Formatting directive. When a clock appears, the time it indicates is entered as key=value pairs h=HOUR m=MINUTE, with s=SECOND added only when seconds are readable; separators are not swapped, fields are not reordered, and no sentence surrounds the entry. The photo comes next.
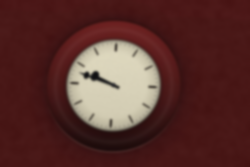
h=9 m=48
